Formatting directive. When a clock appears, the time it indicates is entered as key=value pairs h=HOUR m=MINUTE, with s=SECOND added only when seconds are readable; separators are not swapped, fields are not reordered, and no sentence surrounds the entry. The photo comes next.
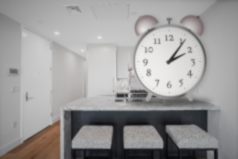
h=2 m=6
